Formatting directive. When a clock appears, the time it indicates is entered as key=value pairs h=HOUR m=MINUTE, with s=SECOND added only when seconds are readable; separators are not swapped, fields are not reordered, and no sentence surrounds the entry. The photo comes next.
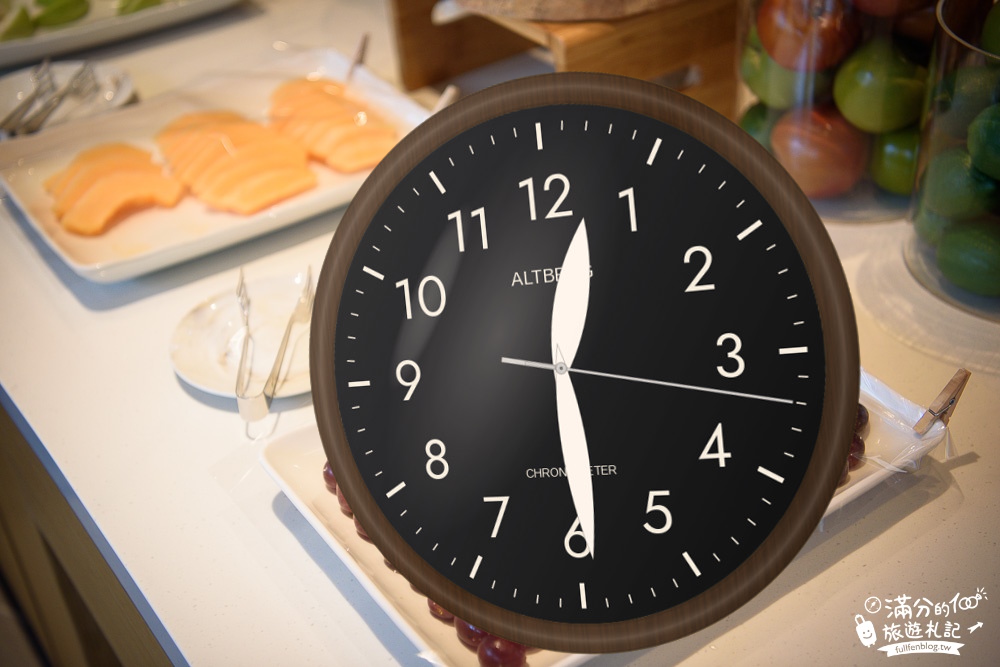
h=12 m=29 s=17
